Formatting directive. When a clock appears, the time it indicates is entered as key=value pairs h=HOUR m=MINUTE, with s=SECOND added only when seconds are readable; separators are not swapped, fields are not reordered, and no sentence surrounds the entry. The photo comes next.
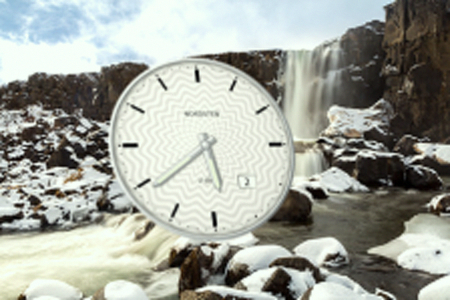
h=5 m=39
